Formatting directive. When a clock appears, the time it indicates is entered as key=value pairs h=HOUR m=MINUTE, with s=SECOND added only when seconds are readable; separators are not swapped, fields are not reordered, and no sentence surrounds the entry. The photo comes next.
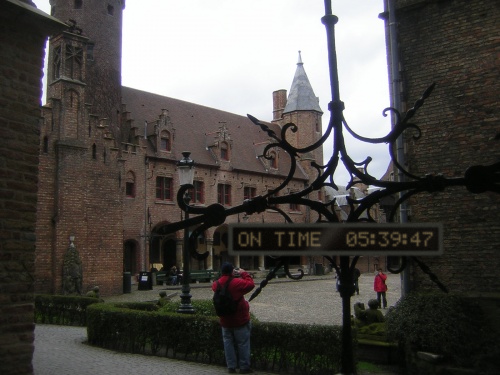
h=5 m=39 s=47
